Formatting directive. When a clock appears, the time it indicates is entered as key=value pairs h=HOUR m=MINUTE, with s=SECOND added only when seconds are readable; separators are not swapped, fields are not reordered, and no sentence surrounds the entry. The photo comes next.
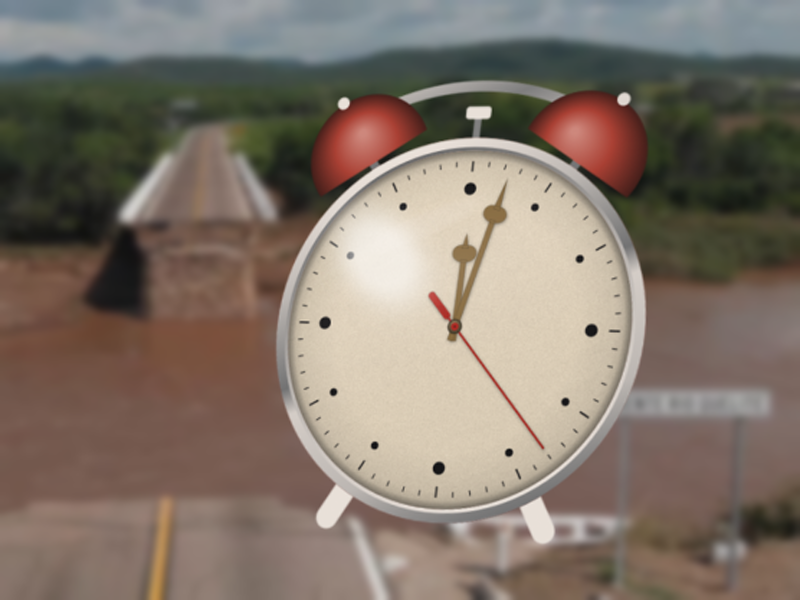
h=12 m=2 s=23
